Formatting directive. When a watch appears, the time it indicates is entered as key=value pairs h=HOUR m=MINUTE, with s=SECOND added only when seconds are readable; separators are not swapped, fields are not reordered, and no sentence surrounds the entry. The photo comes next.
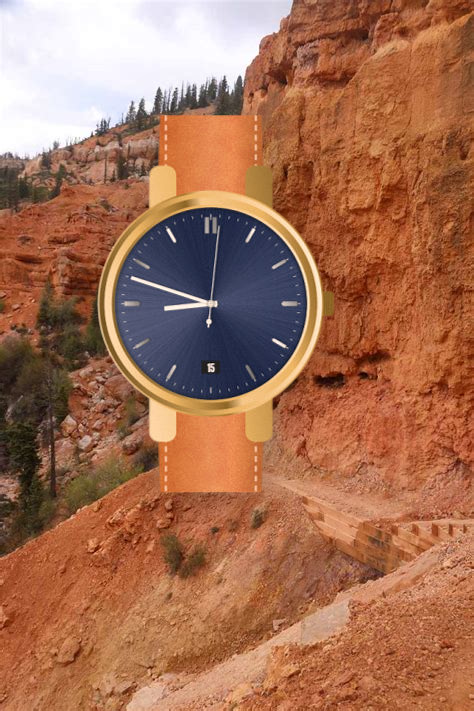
h=8 m=48 s=1
